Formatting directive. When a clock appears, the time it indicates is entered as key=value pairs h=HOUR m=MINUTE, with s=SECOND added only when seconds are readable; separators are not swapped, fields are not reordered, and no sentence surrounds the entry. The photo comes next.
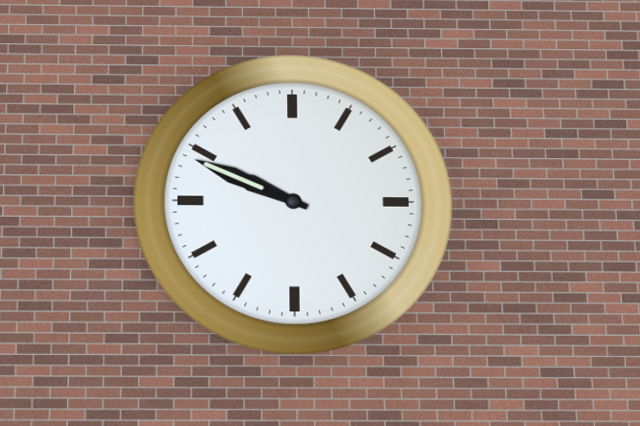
h=9 m=49
